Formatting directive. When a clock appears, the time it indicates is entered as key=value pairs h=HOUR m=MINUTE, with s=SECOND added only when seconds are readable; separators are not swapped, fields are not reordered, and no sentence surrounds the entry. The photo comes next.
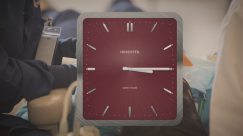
h=3 m=15
